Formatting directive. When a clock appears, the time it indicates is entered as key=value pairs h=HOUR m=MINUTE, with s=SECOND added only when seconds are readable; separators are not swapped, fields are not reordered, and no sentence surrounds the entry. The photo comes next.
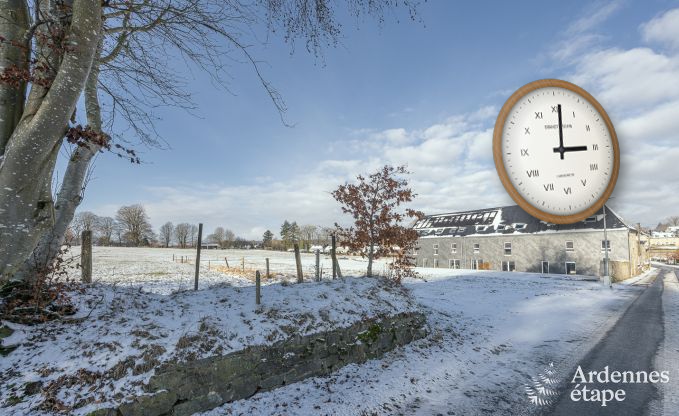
h=3 m=1
